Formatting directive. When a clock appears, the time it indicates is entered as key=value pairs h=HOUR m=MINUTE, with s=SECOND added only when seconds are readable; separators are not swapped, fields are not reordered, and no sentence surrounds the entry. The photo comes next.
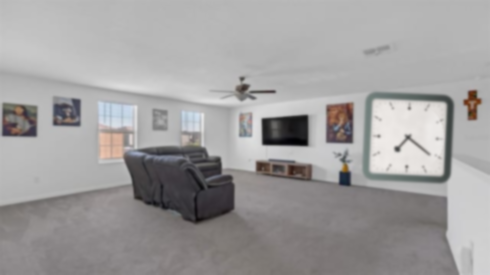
h=7 m=21
